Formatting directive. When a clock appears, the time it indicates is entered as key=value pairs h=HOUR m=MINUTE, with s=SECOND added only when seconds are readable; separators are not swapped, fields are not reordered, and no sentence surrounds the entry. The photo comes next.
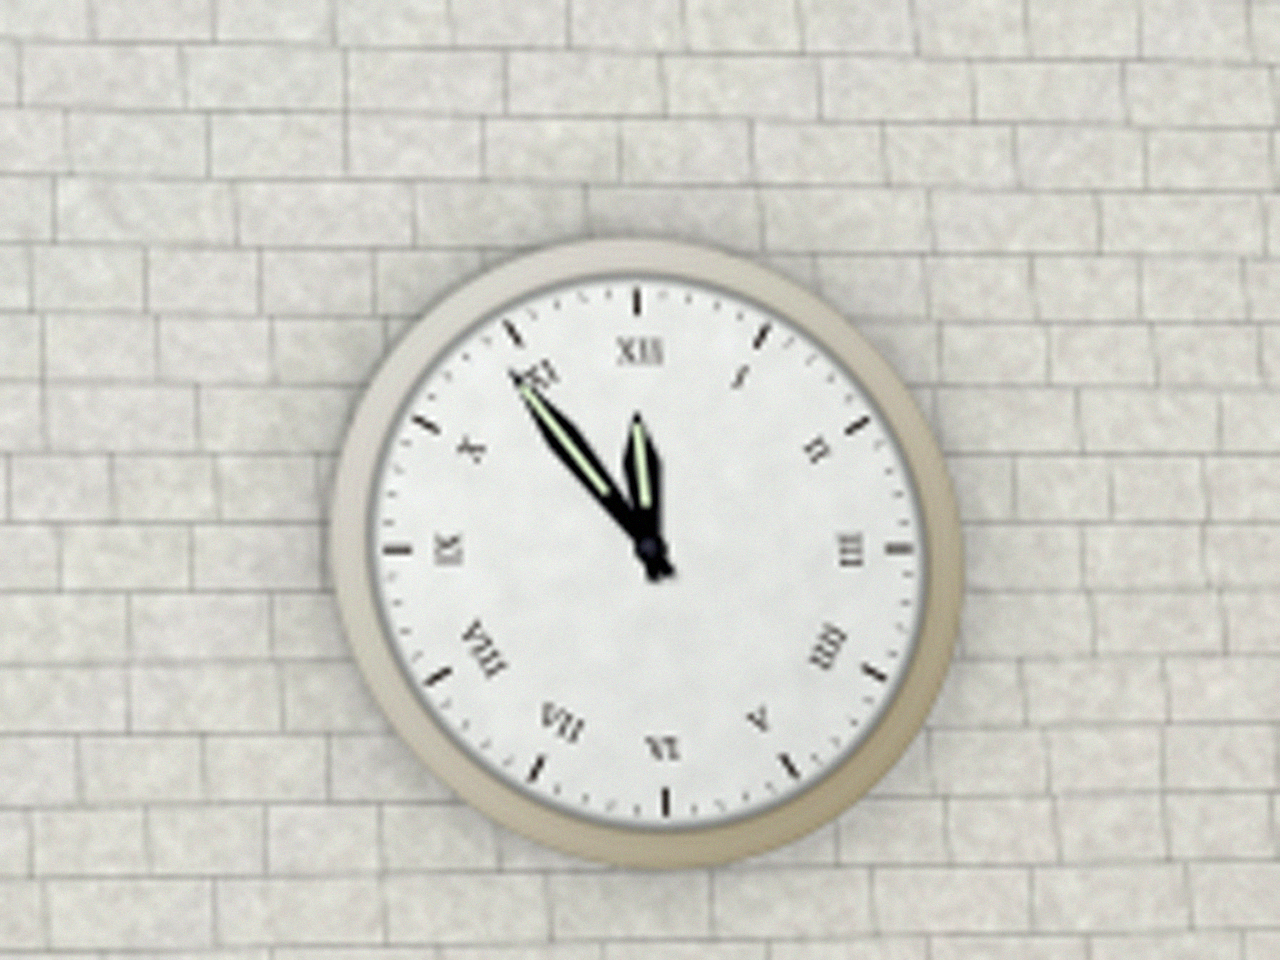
h=11 m=54
